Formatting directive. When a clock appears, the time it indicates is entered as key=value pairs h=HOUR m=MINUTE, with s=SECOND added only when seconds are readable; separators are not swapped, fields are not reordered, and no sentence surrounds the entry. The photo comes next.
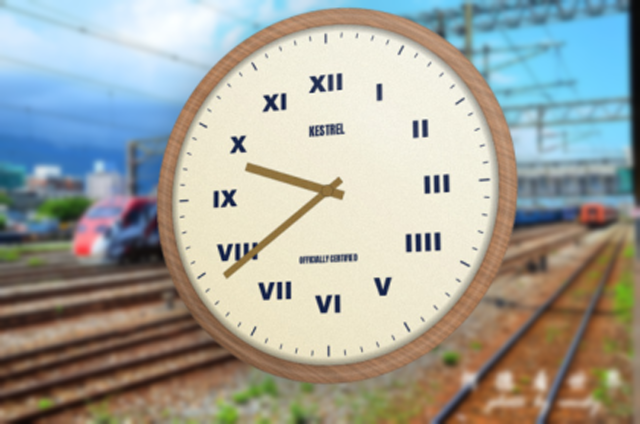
h=9 m=39
